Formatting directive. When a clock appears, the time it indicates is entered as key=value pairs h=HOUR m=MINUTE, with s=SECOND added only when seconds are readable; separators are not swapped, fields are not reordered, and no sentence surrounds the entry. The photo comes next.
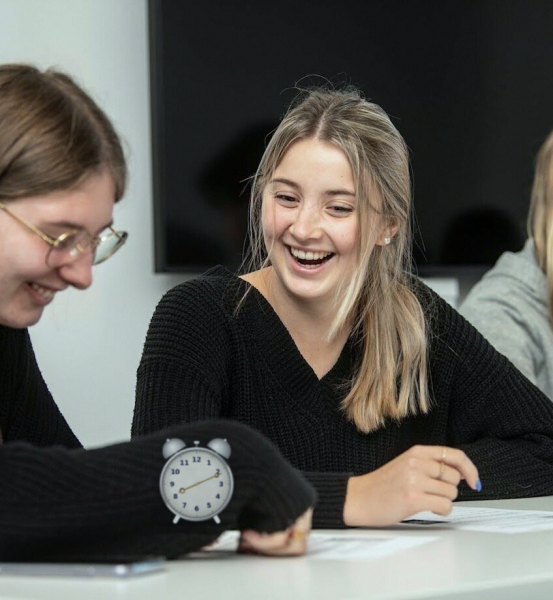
h=8 m=11
